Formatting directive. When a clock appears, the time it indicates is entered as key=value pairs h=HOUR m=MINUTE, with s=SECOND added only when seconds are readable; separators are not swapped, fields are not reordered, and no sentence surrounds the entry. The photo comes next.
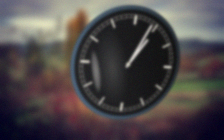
h=1 m=4
